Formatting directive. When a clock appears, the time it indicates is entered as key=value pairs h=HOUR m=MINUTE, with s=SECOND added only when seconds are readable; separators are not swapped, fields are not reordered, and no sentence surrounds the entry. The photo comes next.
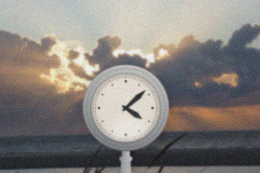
h=4 m=8
